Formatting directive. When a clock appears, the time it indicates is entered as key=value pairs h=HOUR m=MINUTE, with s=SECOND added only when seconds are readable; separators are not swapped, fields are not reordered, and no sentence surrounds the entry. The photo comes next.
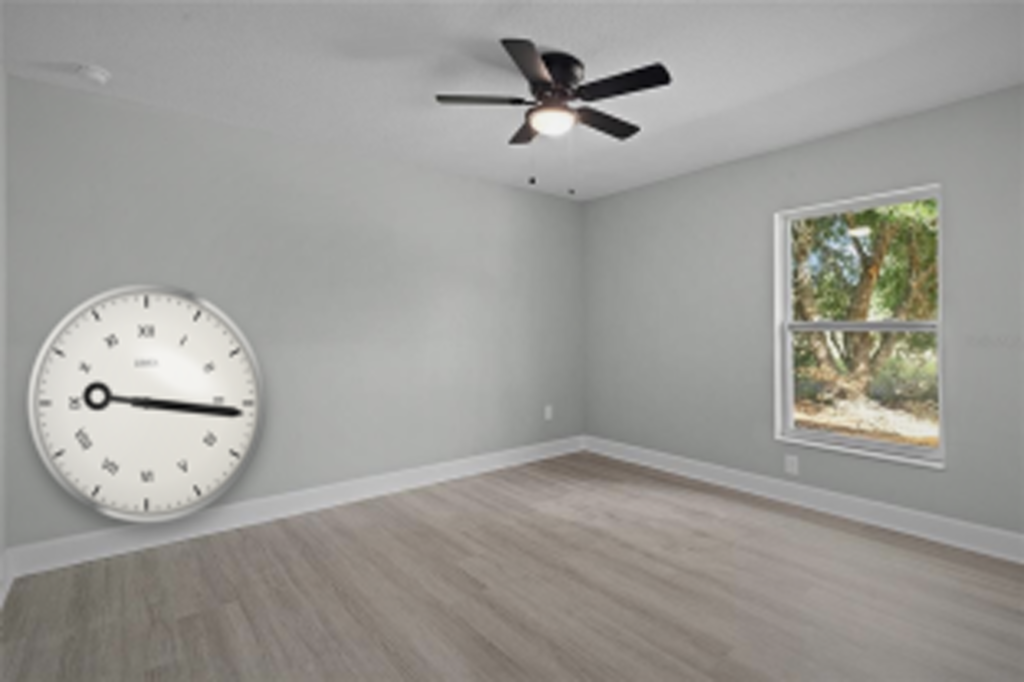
h=9 m=16
